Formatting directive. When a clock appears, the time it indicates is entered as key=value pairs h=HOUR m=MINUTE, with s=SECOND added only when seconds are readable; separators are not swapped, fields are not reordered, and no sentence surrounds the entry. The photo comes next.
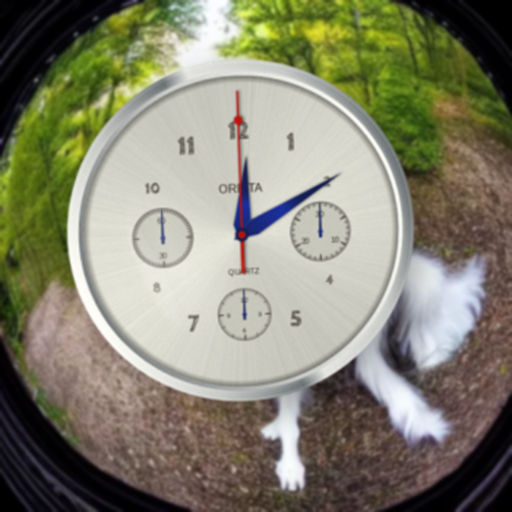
h=12 m=10
